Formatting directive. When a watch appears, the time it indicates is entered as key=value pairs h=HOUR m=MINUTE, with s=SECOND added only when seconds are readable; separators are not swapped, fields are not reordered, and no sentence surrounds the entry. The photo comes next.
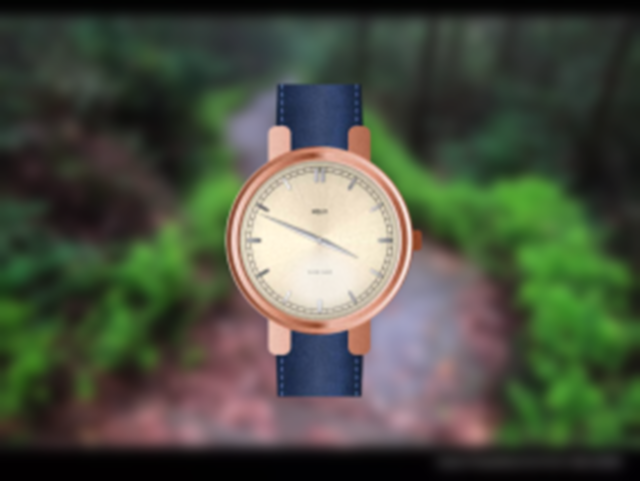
h=3 m=49
